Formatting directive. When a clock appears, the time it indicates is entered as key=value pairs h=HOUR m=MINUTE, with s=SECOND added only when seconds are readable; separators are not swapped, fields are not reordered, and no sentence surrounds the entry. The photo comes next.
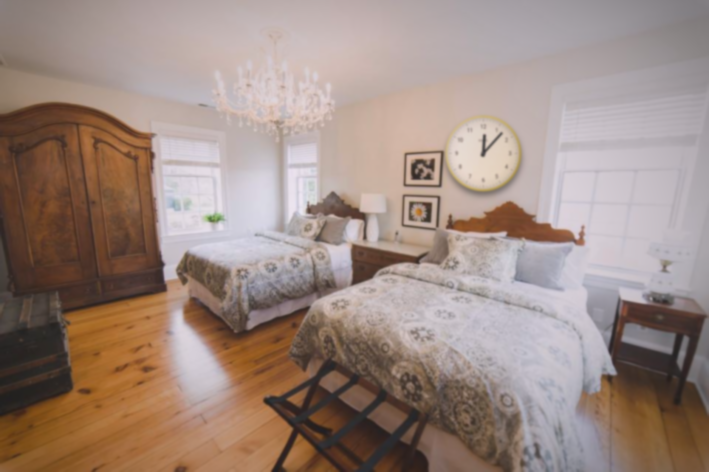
h=12 m=7
